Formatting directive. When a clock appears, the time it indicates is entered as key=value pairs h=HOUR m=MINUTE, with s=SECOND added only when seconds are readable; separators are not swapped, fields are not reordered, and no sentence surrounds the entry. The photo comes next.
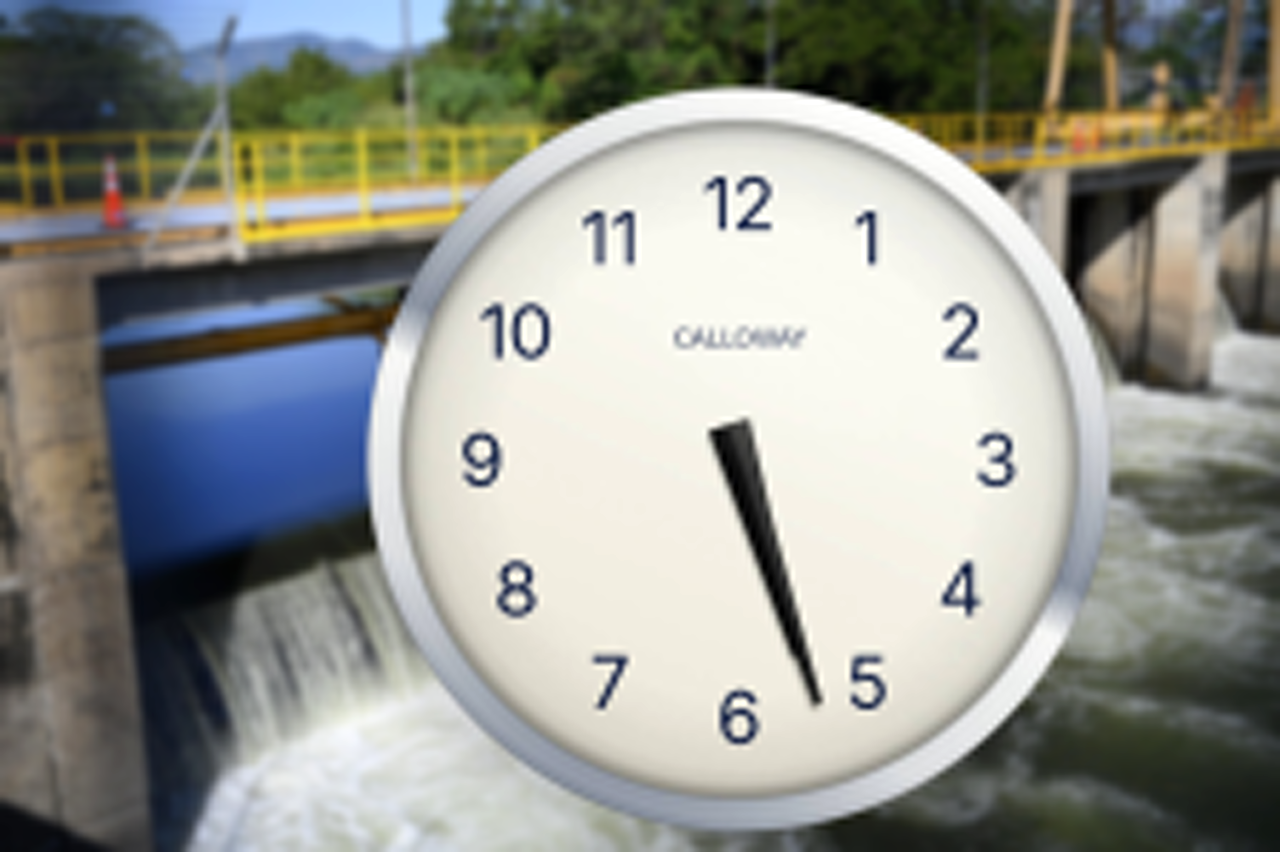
h=5 m=27
